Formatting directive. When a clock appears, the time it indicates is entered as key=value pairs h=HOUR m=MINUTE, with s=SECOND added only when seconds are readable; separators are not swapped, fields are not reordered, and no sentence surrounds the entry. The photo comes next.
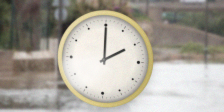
h=2 m=0
